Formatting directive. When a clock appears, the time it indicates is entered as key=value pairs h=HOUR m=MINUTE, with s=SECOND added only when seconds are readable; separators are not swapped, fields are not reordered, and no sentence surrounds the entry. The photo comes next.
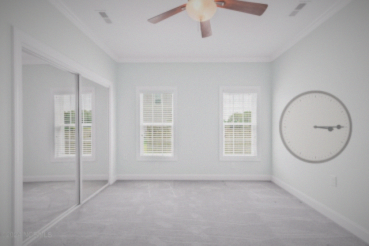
h=3 m=15
